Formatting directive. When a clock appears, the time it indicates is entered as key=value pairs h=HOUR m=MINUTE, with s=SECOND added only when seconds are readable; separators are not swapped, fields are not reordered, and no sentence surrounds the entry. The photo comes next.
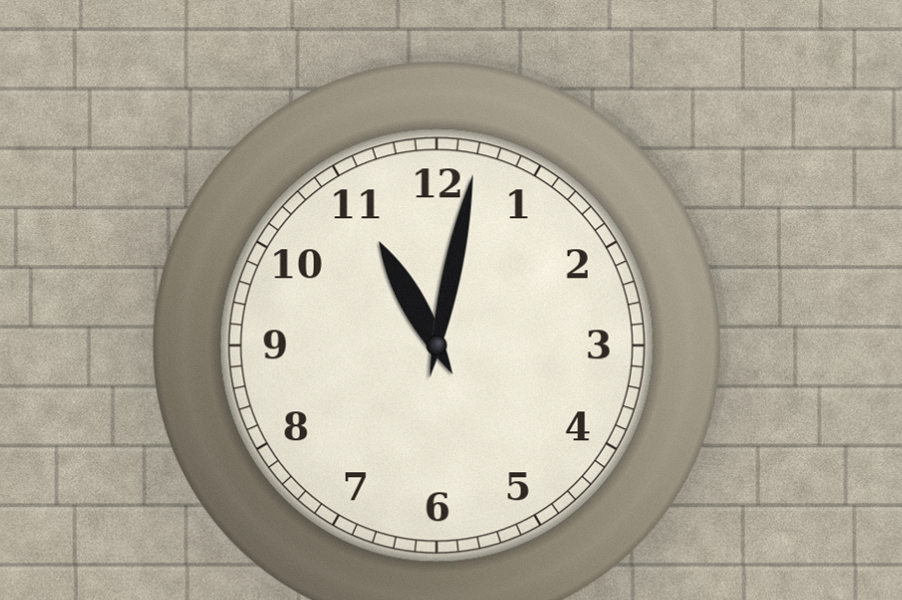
h=11 m=2
